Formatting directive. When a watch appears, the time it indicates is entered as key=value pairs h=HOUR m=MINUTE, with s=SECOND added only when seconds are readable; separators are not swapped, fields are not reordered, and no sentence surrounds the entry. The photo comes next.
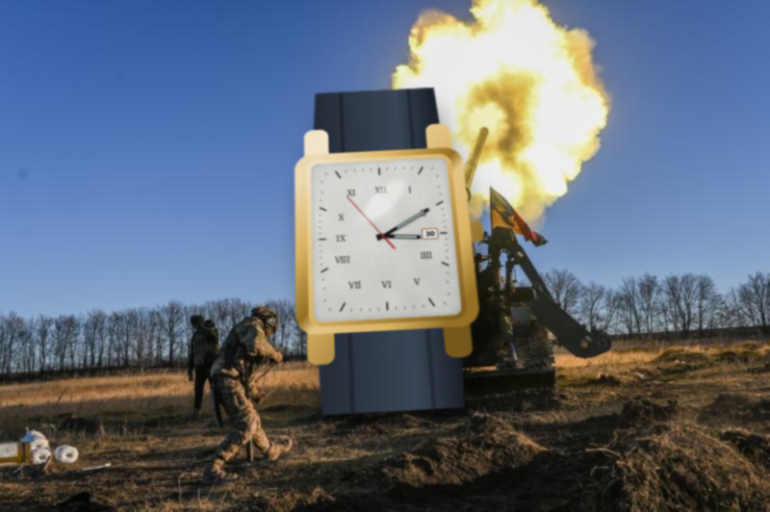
h=3 m=9 s=54
